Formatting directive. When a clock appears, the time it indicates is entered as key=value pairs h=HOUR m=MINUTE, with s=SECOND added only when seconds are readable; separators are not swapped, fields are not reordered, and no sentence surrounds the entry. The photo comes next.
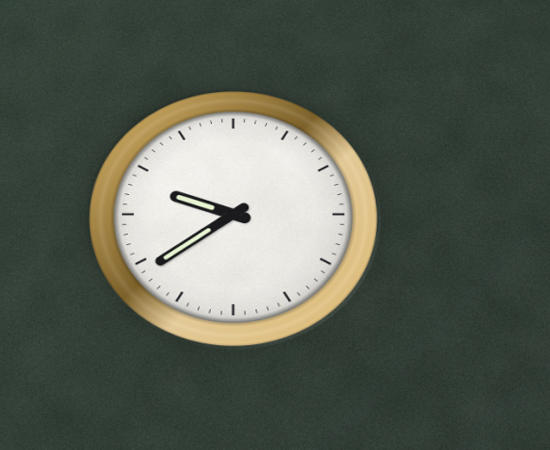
h=9 m=39
